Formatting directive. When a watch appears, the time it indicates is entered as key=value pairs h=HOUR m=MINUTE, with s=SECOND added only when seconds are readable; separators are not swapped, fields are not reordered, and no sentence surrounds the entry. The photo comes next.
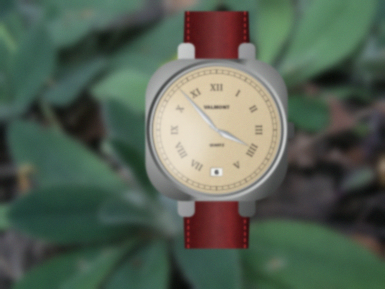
h=3 m=53
